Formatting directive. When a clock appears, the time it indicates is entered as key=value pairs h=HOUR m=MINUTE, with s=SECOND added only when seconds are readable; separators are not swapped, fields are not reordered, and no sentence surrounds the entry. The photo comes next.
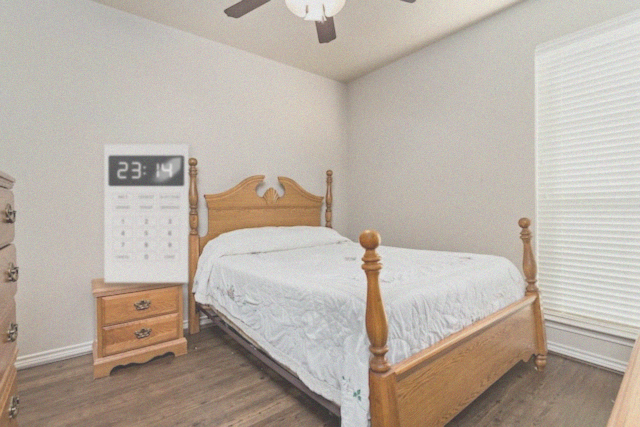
h=23 m=14
